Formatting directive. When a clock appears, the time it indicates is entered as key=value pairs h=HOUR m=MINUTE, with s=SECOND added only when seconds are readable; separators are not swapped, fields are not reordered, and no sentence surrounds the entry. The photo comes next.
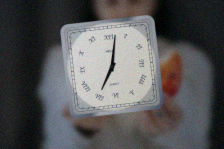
h=7 m=2
